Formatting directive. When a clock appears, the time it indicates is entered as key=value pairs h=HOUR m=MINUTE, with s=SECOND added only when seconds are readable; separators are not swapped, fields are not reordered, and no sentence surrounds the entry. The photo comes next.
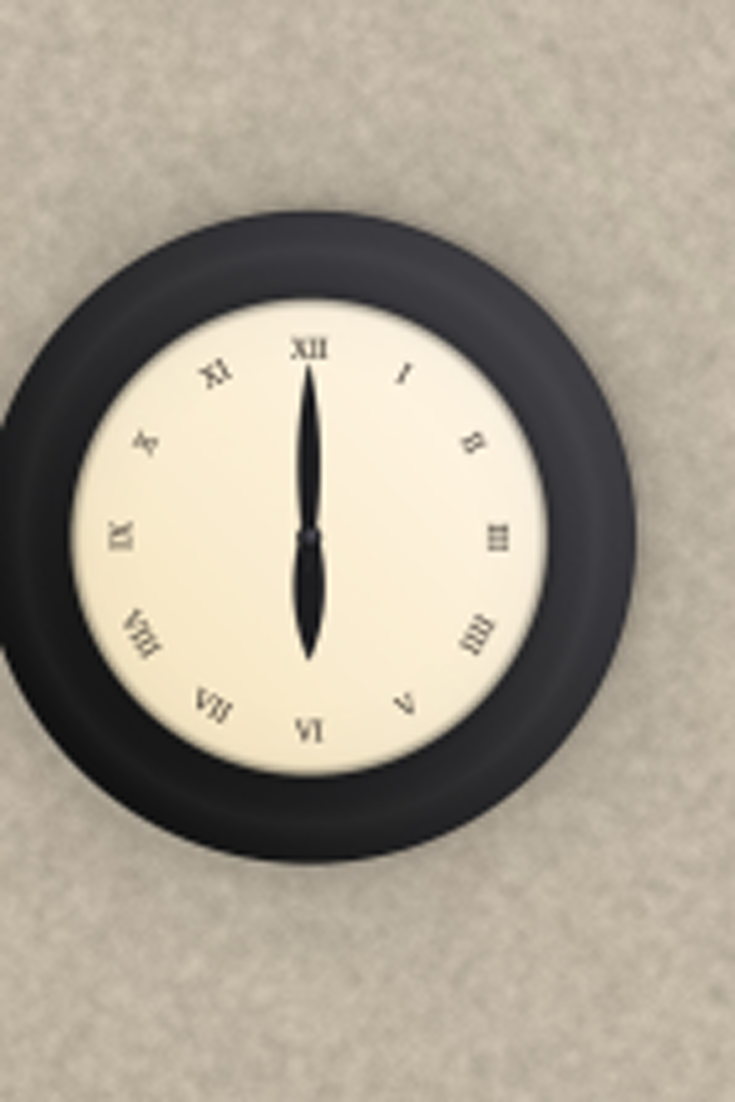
h=6 m=0
